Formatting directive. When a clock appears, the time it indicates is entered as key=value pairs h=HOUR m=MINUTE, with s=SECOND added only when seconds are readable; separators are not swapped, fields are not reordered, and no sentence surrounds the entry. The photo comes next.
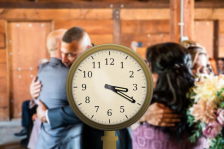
h=3 m=20
